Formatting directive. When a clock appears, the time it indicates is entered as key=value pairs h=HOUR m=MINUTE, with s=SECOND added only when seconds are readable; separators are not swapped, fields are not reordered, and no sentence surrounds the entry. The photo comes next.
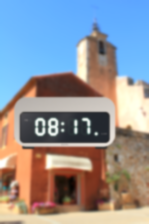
h=8 m=17
